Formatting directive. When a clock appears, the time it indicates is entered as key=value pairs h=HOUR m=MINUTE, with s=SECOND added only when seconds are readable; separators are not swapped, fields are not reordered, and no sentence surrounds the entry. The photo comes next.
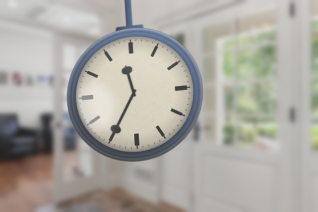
h=11 m=35
